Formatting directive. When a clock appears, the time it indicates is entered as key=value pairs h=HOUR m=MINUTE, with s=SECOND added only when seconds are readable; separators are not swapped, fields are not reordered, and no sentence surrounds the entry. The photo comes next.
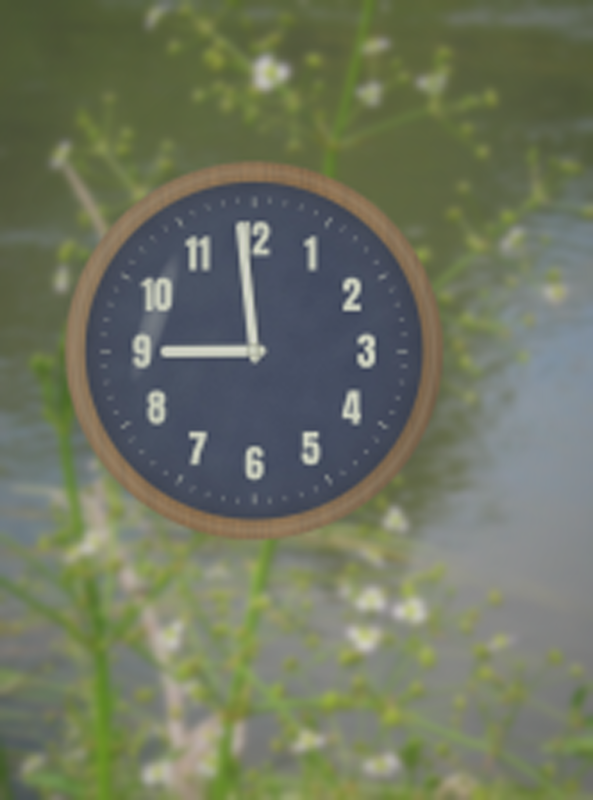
h=8 m=59
